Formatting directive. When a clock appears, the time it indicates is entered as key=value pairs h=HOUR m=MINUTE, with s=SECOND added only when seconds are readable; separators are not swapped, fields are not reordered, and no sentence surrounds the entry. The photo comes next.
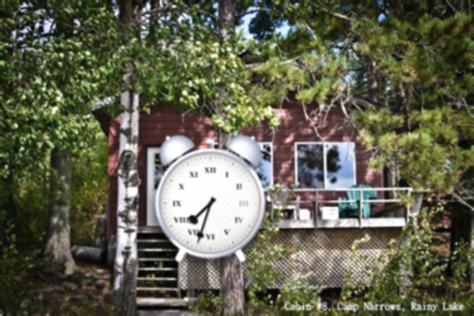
h=7 m=33
